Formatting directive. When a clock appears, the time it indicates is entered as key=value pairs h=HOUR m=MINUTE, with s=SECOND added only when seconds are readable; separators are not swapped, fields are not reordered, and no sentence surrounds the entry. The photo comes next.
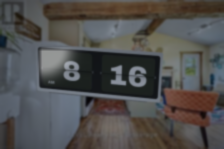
h=8 m=16
